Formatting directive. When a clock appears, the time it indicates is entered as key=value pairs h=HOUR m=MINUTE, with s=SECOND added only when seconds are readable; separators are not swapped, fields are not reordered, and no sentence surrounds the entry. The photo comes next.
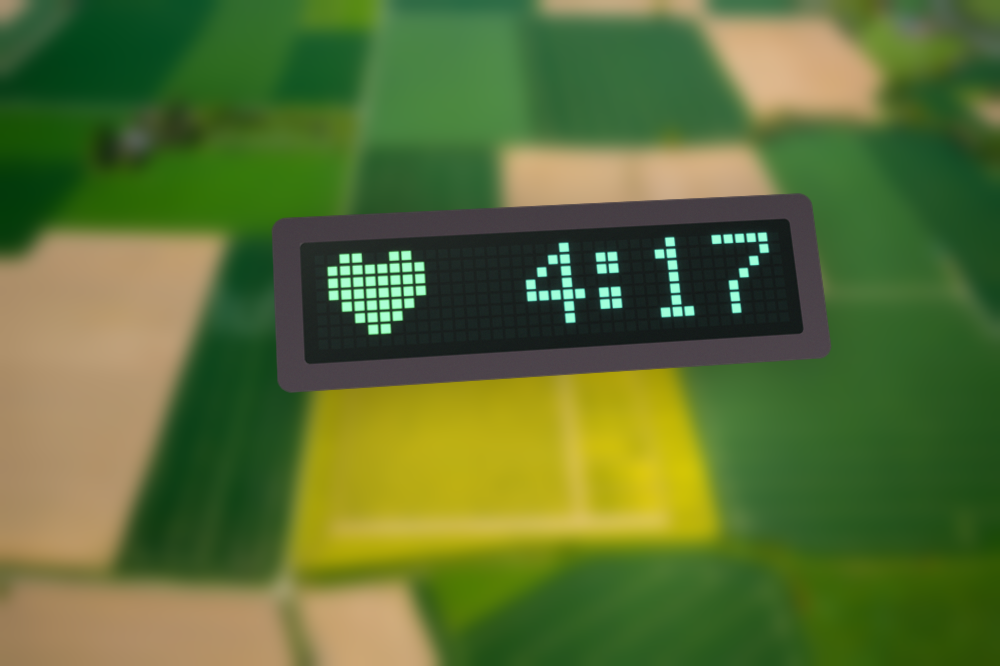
h=4 m=17
